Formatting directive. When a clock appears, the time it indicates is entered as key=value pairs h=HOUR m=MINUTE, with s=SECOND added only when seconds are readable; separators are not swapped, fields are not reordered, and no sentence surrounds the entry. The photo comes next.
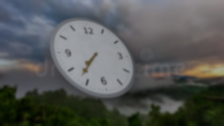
h=7 m=37
